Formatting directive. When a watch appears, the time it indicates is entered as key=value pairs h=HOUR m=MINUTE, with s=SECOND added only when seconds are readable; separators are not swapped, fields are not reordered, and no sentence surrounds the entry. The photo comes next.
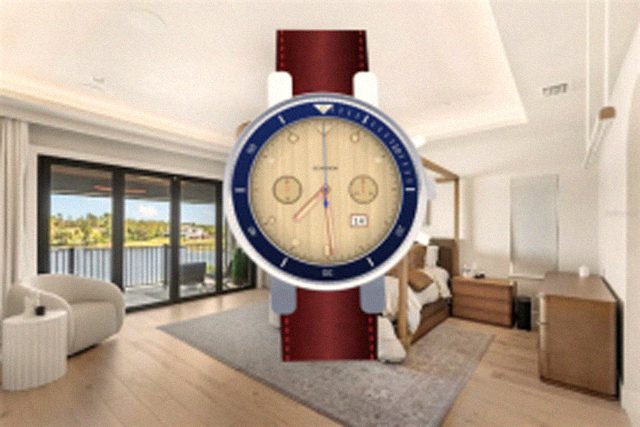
h=7 m=29
